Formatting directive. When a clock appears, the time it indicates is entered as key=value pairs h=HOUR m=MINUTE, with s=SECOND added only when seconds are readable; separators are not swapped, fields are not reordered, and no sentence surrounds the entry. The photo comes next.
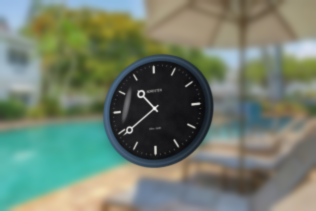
h=10 m=39
